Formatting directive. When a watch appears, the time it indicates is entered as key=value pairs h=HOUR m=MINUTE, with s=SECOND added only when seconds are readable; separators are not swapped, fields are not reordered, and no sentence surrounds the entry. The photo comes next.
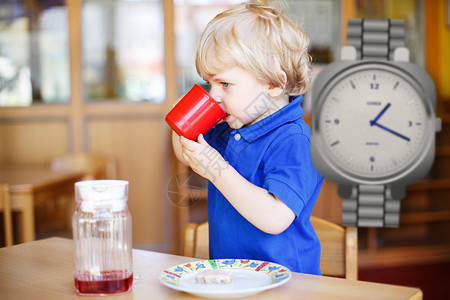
h=1 m=19
